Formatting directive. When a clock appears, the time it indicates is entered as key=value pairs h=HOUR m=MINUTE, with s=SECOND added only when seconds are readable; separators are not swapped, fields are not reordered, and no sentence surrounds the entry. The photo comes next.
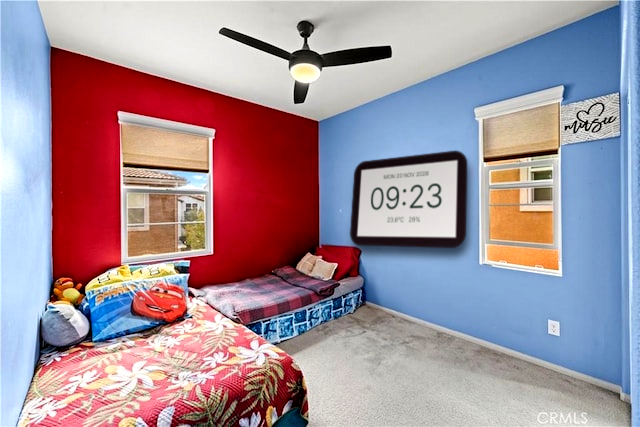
h=9 m=23
